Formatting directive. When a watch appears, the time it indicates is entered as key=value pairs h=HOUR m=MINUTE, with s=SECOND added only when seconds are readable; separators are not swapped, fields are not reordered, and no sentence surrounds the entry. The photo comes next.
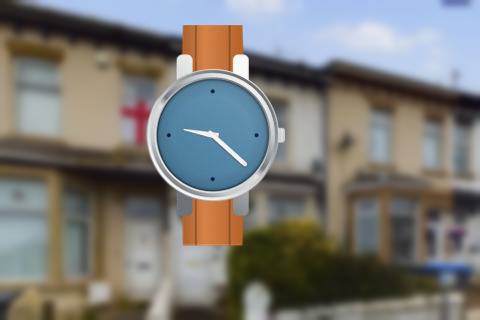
h=9 m=22
